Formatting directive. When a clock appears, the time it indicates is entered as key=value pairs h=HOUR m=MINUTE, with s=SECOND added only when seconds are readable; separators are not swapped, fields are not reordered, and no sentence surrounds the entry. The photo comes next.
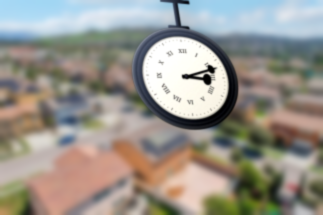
h=3 m=12
